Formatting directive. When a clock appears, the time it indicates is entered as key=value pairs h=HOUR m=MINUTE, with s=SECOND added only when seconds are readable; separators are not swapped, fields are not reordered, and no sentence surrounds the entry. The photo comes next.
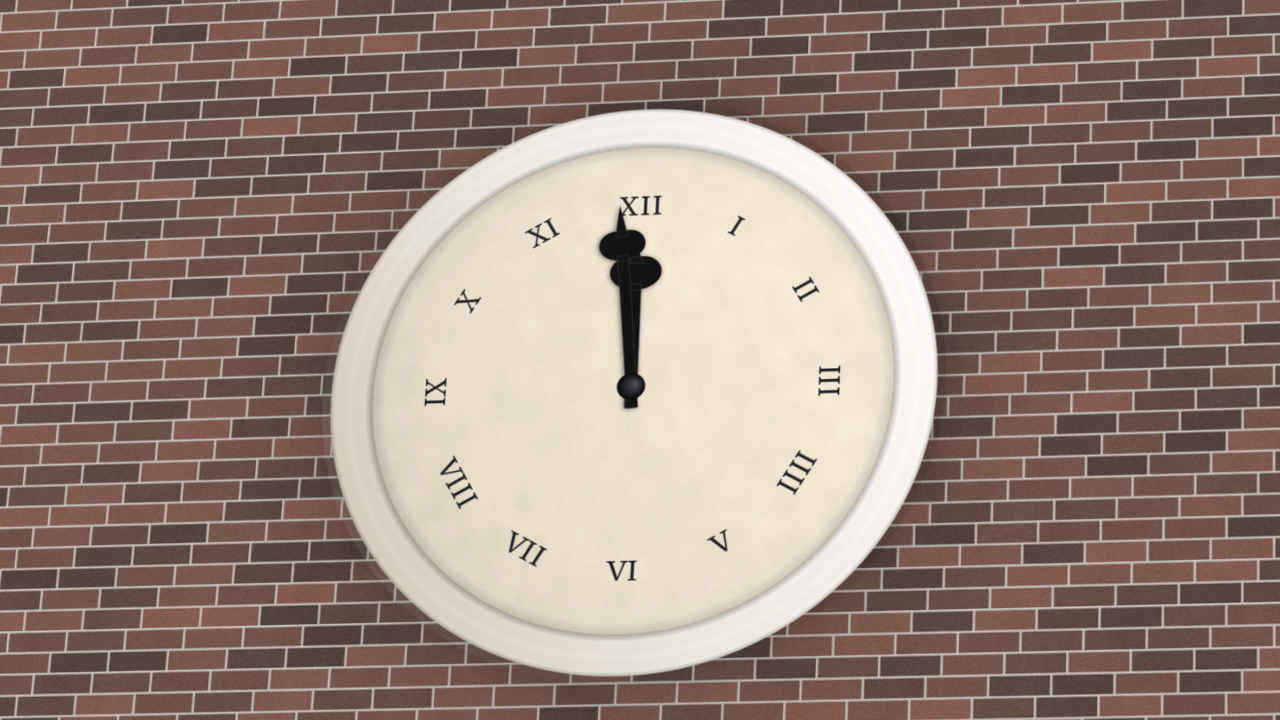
h=11 m=59
